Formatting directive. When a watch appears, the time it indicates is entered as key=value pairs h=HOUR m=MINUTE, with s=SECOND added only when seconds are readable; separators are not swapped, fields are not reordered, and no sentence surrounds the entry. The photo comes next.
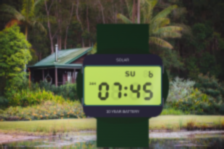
h=7 m=45
